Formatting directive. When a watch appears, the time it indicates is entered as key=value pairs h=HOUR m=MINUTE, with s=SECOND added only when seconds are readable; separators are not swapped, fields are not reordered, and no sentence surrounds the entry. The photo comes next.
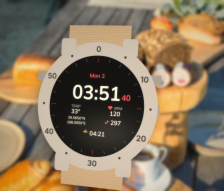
h=3 m=51
